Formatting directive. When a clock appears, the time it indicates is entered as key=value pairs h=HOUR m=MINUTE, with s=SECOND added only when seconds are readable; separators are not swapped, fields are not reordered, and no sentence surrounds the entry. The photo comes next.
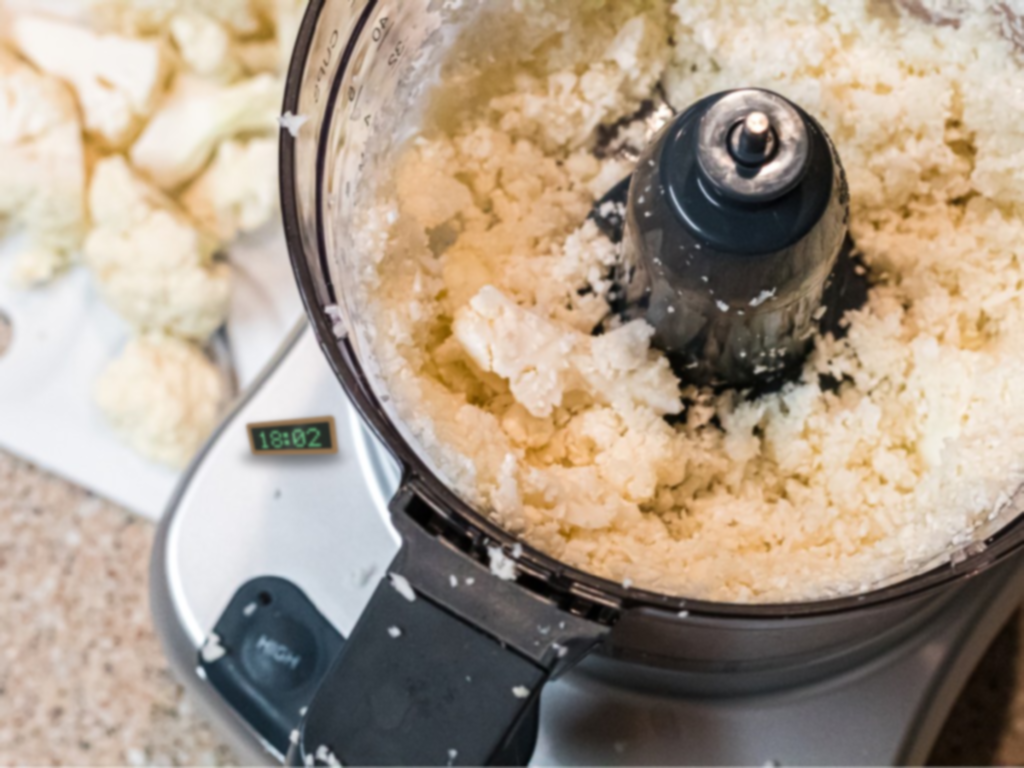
h=18 m=2
